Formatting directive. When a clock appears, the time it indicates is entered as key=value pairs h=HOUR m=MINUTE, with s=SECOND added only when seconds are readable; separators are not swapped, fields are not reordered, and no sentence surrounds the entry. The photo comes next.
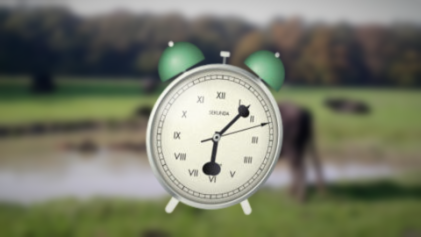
h=6 m=7 s=12
